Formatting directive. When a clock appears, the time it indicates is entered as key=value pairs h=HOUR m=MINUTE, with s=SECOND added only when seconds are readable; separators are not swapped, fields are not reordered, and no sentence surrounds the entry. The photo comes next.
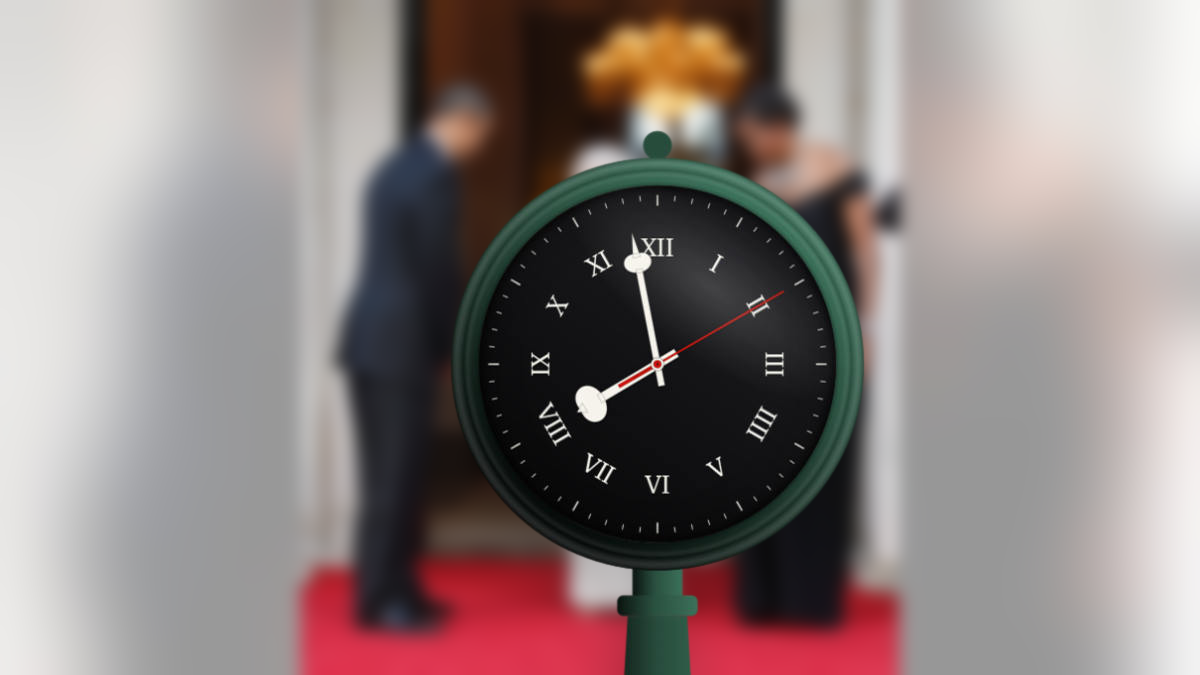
h=7 m=58 s=10
